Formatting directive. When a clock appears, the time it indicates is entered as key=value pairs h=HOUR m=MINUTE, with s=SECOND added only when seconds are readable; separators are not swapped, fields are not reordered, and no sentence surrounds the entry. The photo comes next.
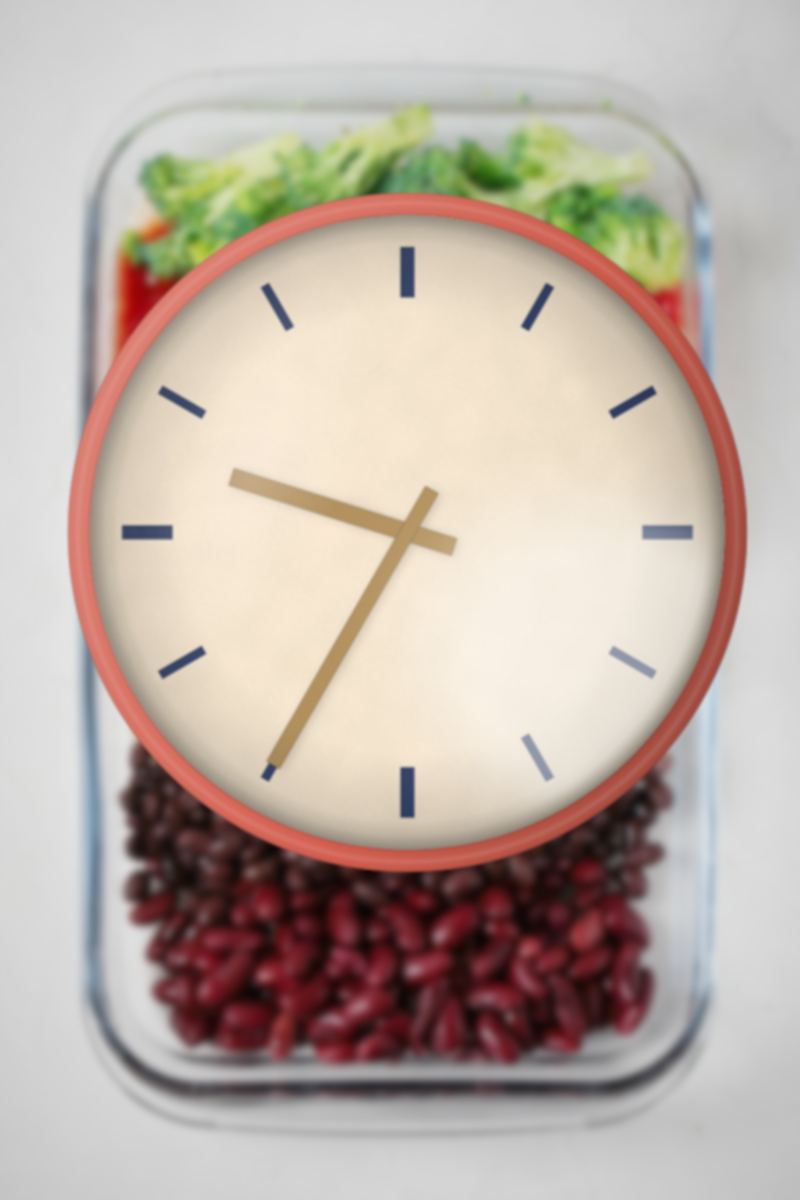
h=9 m=35
